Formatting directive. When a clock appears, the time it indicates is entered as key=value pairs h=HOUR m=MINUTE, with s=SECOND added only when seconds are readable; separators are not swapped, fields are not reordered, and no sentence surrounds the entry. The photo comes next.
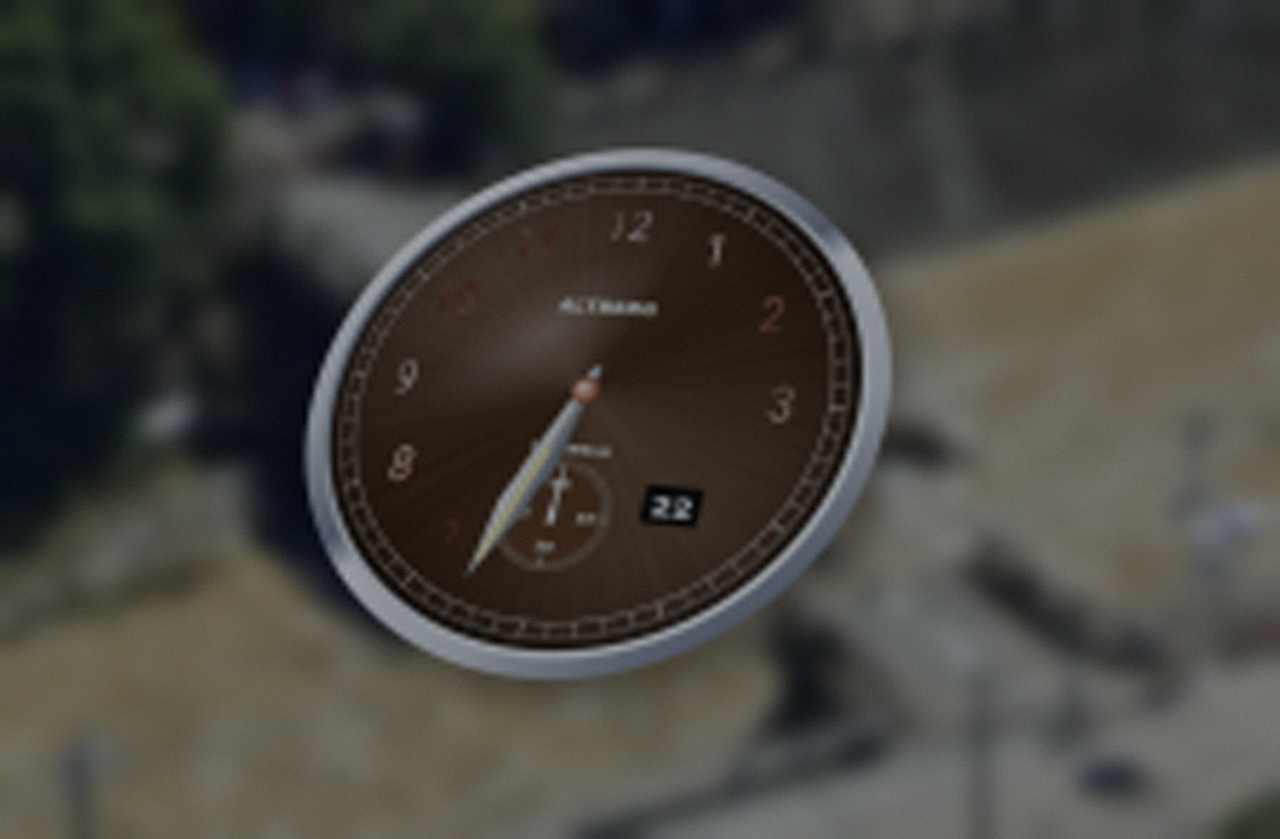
h=6 m=33
